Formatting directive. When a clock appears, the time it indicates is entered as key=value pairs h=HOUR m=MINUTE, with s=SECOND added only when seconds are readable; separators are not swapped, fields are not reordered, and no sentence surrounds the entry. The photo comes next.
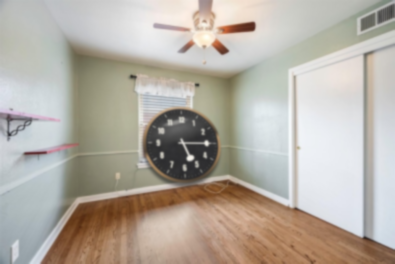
h=5 m=15
